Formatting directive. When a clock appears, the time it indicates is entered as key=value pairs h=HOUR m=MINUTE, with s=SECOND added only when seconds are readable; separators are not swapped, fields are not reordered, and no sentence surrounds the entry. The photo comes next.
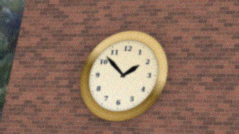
h=1 m=52
